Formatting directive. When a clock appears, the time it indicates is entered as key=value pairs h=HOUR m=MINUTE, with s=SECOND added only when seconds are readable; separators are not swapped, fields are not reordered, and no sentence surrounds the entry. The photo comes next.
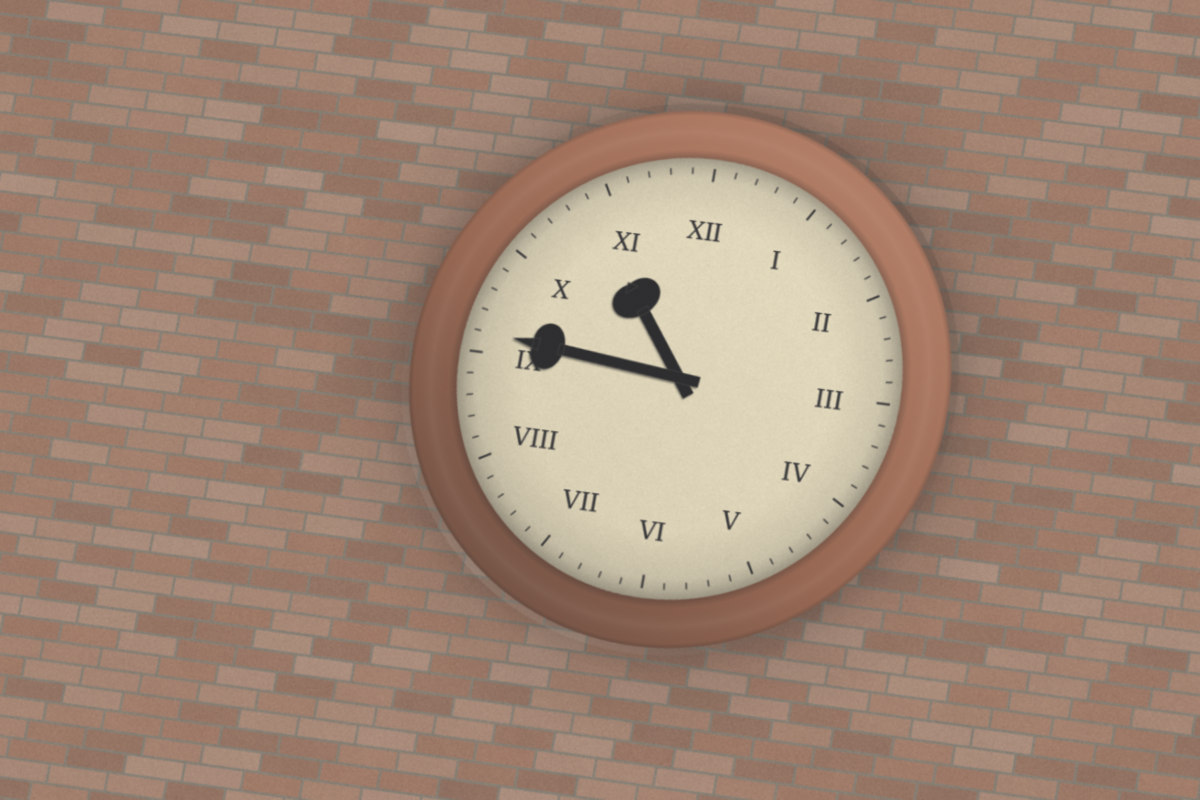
h=10 m=46
